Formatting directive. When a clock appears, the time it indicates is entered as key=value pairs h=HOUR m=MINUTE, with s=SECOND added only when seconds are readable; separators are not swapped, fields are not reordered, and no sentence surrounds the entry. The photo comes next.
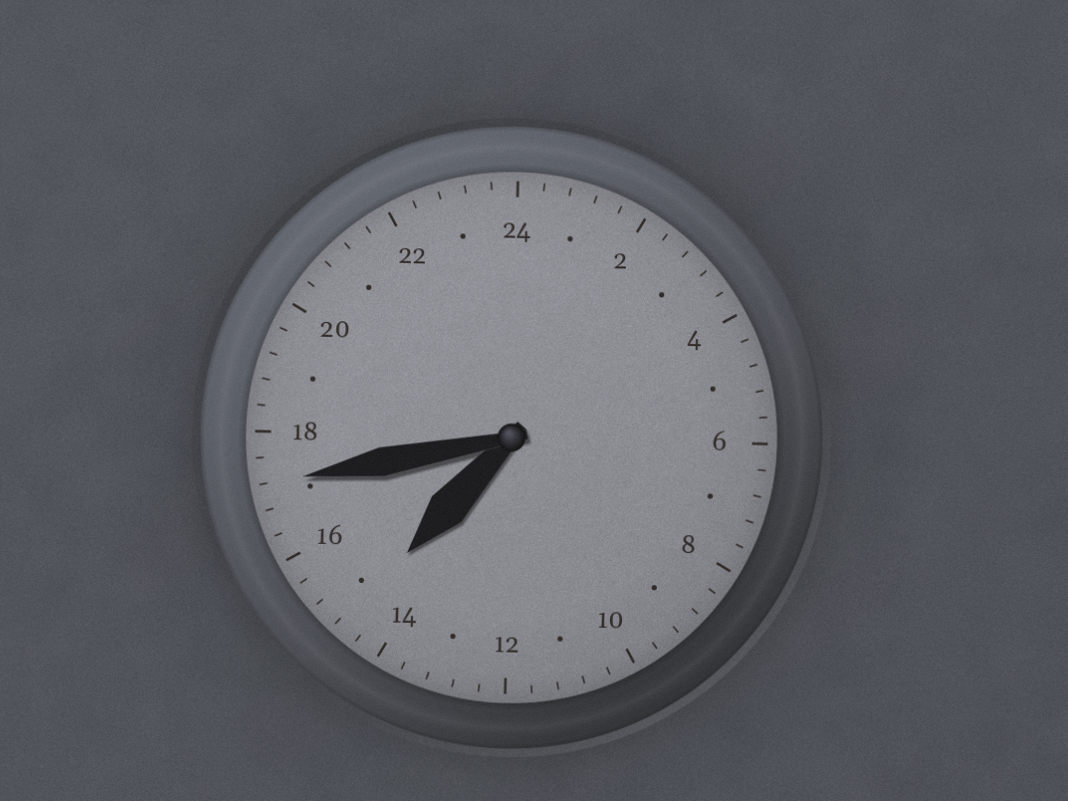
h=14 m=43
